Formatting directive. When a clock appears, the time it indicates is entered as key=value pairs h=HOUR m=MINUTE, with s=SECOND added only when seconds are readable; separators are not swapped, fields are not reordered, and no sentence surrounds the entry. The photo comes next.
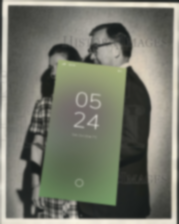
h=5 m=24
